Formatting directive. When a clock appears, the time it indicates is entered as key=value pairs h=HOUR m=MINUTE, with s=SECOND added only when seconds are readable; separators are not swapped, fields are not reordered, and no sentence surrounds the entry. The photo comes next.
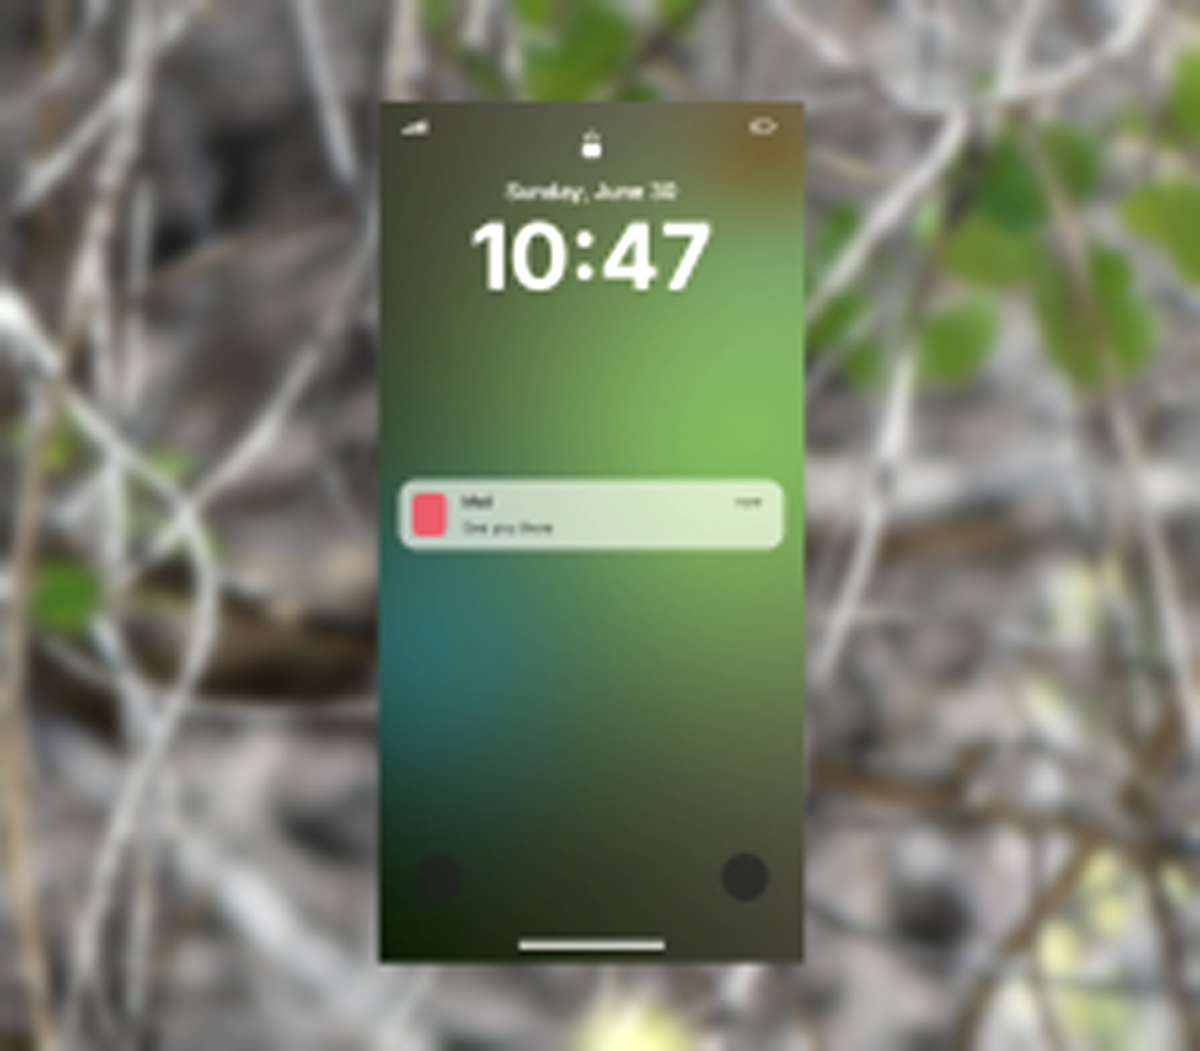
h=10 m=47
